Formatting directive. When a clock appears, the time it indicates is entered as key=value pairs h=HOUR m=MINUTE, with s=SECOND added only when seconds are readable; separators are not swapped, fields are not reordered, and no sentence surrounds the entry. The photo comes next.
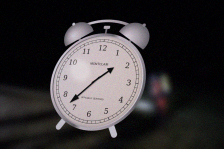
h=1 m=37
